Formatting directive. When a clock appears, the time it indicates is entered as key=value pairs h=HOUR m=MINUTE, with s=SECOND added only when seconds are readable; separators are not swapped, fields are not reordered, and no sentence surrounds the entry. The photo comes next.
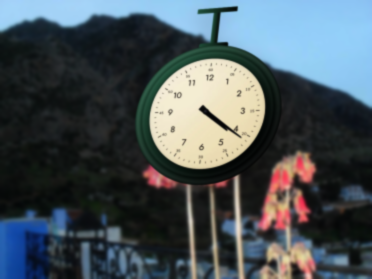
h=4 m=21
